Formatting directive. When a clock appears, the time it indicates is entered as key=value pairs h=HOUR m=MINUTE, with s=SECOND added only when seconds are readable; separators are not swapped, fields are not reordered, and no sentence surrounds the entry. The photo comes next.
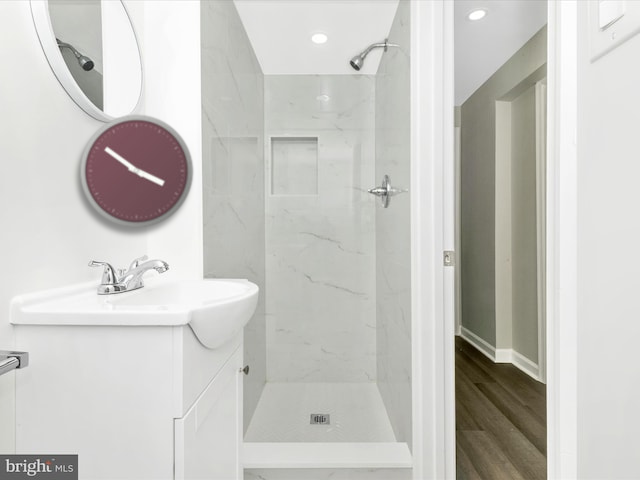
h=3 m=51
